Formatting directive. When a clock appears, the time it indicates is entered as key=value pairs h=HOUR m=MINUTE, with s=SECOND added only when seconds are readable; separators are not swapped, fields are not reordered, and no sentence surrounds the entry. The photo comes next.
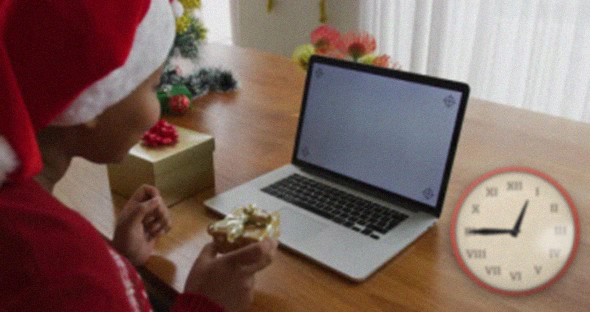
h=12 m=45
